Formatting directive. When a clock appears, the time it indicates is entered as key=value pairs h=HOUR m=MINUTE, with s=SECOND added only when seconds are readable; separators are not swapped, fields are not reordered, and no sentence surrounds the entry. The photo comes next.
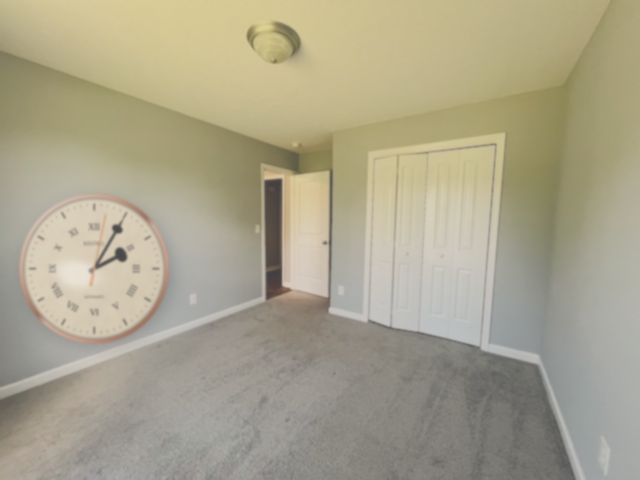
h=2 m=5 s=2
